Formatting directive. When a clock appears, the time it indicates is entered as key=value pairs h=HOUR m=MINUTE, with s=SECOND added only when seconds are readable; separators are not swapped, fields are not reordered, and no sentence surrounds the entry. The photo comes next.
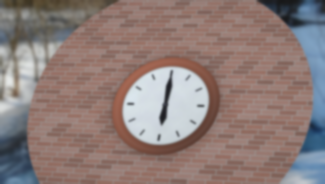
h=6 m=0
